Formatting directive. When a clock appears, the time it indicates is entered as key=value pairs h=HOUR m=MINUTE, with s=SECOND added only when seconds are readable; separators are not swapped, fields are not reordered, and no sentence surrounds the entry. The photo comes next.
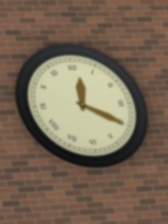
h=12 m=20
